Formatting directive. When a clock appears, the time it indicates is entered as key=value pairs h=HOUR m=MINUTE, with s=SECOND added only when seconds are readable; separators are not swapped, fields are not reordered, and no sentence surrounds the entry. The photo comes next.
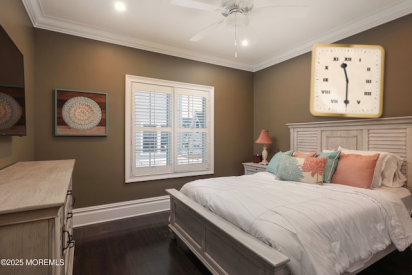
h=11 m=30
